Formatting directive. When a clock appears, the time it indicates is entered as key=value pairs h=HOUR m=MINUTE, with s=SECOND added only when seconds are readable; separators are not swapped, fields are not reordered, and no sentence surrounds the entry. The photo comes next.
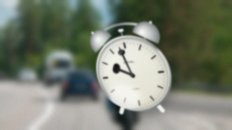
h=9 m=58
